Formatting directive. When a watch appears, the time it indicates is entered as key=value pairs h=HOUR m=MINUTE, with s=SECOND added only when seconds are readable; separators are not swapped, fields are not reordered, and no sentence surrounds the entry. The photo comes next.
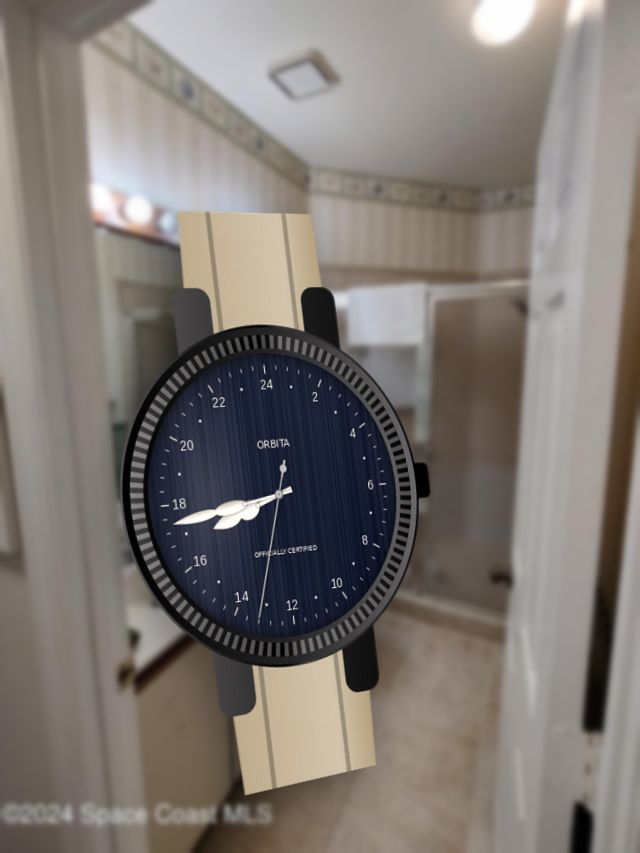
h=16 m=43 s=33
